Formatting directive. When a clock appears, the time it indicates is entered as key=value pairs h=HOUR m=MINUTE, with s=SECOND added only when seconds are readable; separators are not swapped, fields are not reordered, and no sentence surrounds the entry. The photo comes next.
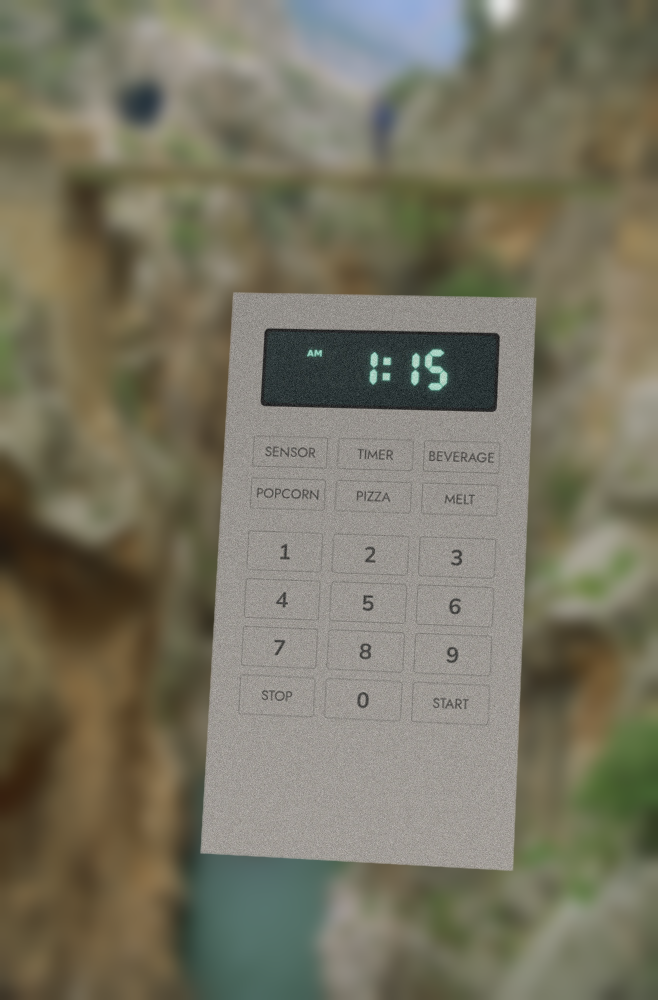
h=1 m=15
